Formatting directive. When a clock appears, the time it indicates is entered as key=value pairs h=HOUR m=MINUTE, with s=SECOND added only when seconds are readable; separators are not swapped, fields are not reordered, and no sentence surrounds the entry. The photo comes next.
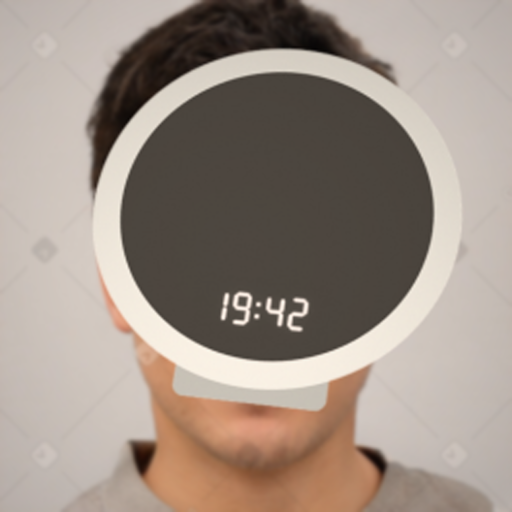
h=19 m=42
